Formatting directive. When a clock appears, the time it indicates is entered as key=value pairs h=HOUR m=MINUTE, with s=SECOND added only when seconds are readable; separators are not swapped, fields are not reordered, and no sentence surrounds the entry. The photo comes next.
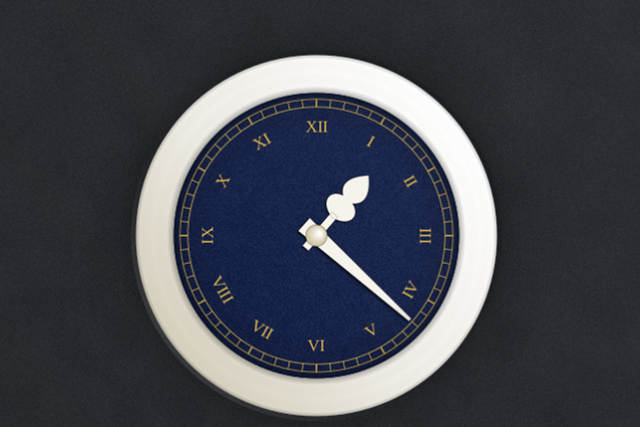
h=1 m=22
